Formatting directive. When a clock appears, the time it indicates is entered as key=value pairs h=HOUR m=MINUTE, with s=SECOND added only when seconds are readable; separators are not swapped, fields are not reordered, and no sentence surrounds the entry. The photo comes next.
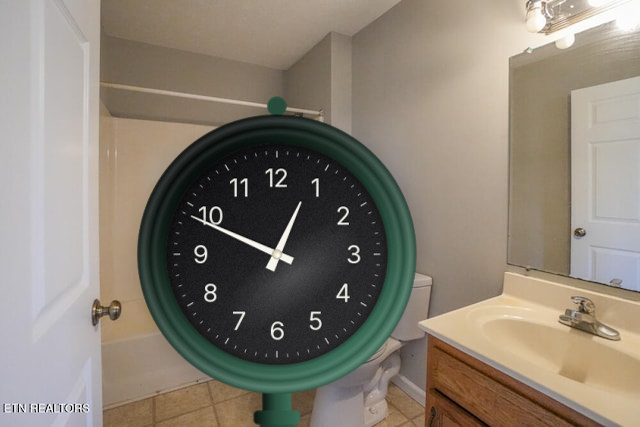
h=12 m=49
